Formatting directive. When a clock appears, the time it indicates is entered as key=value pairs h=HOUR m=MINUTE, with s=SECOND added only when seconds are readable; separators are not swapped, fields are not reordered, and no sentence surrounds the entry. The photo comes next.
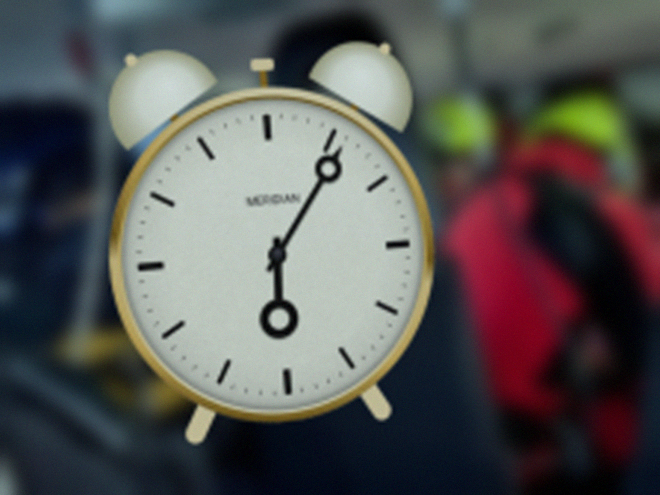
h=6 m=6
